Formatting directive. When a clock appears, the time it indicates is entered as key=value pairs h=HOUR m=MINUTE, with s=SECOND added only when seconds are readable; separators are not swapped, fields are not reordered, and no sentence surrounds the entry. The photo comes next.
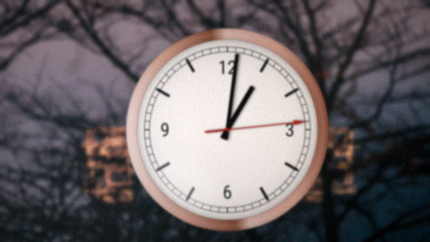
h=1 m=1 s=14
